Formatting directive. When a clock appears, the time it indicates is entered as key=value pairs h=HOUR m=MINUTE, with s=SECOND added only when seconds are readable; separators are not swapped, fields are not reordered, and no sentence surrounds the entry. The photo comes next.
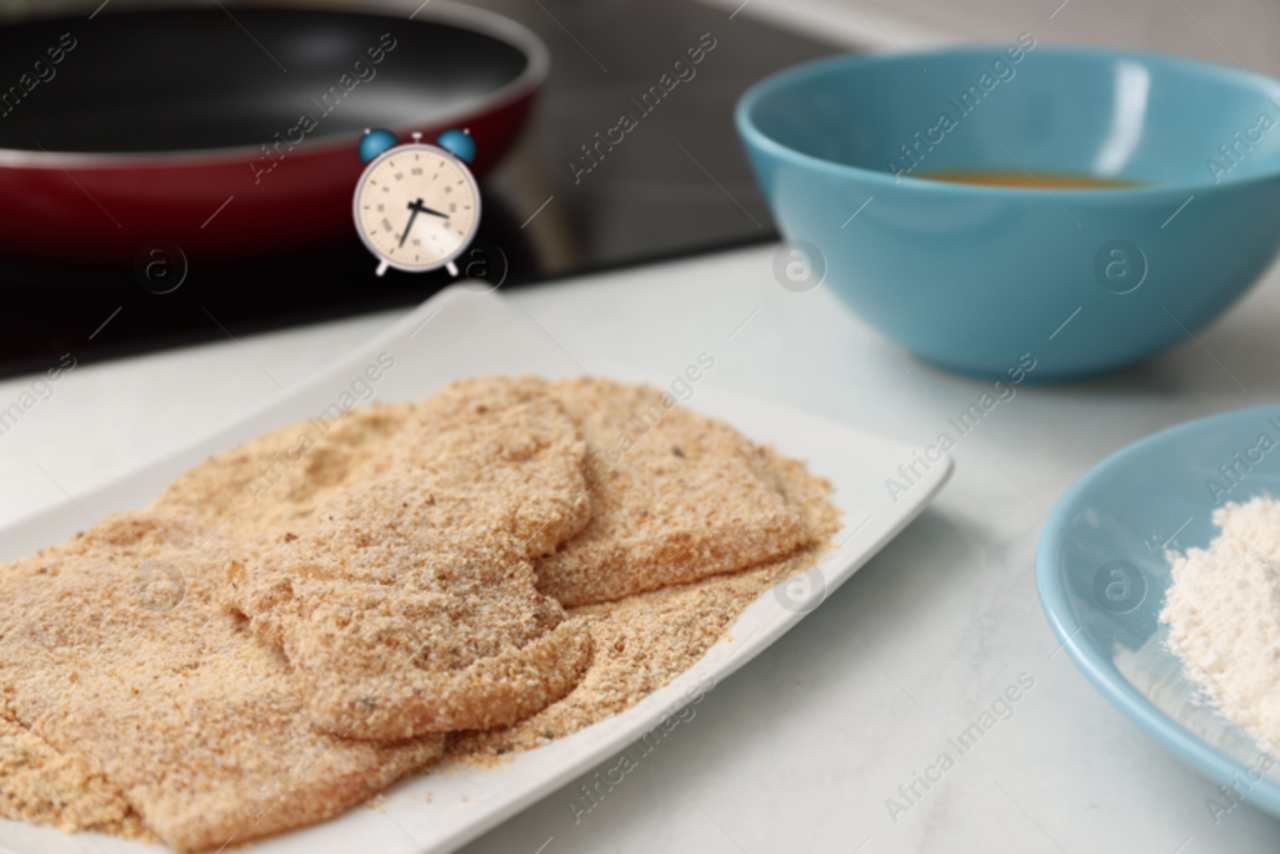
h=3 m=34
